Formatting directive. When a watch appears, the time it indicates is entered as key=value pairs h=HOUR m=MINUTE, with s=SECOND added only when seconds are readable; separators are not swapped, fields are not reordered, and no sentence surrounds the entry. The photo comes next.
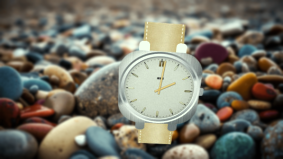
h=2 m=1
